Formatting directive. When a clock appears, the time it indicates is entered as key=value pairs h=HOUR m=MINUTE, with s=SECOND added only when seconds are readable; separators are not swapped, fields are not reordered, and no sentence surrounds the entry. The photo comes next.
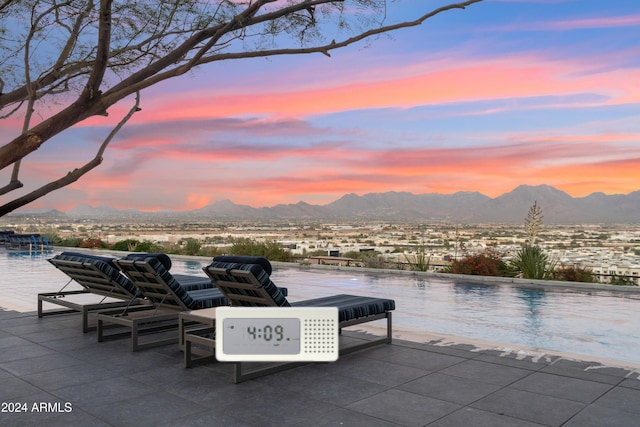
h=4 m=9
